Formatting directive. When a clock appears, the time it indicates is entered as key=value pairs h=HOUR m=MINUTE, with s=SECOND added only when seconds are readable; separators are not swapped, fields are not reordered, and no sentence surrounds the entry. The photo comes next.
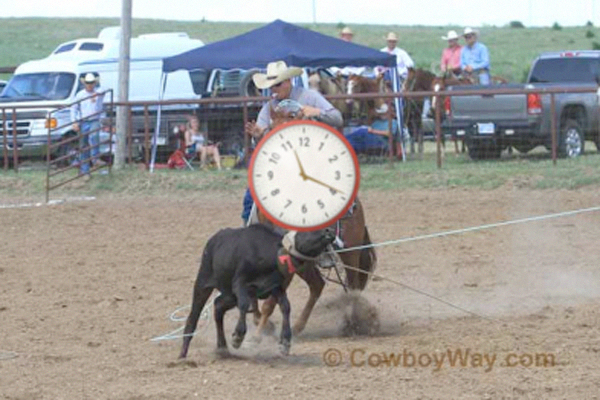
h=11 m=19
